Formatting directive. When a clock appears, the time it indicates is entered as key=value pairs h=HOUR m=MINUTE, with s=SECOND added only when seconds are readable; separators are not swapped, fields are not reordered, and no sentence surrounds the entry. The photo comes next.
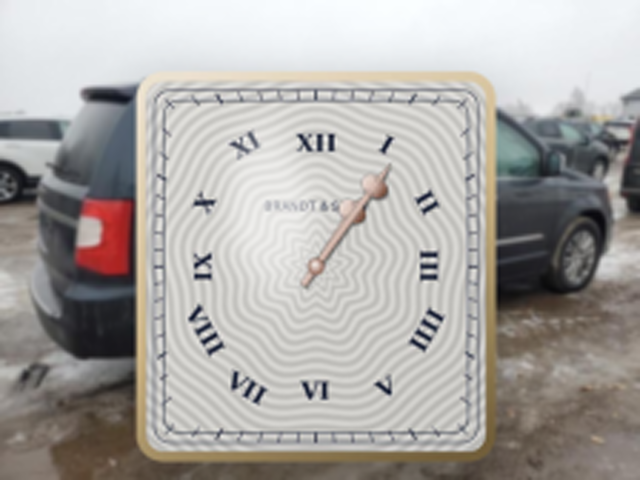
h=1 m=6
